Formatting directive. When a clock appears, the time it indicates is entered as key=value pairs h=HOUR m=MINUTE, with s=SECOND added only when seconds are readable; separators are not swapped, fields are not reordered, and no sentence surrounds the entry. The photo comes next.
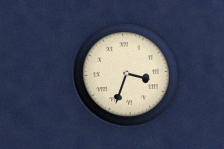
h=3 m=34
